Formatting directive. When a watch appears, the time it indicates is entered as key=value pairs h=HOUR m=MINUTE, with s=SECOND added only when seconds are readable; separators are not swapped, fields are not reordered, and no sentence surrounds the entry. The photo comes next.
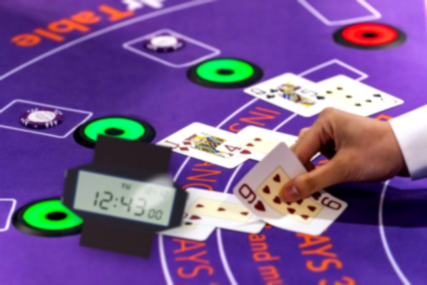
h=12 m=43
